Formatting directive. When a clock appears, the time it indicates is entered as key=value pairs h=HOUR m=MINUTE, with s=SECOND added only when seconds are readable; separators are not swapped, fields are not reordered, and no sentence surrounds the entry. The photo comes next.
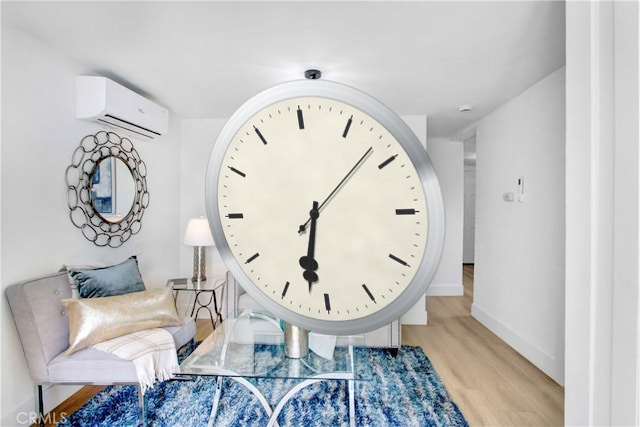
h=6 m=32 s=8
